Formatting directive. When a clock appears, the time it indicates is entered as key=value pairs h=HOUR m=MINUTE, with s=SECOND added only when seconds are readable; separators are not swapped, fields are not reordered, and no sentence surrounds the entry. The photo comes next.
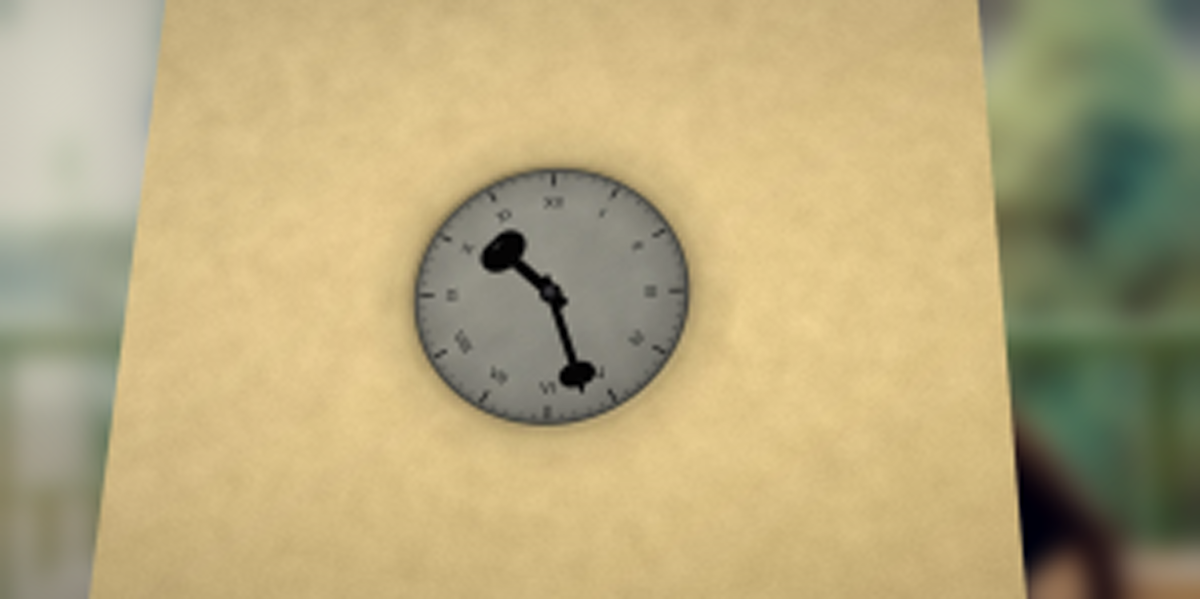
h=10 m=27
